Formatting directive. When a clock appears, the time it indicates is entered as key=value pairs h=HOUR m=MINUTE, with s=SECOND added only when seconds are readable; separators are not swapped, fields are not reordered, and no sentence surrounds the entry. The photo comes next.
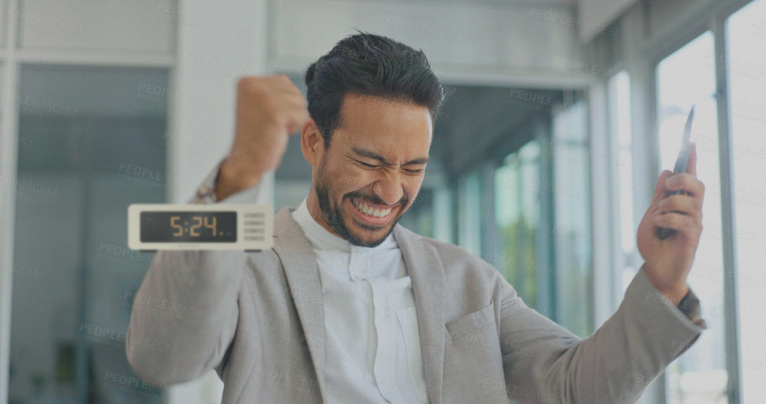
h=5 m=24
